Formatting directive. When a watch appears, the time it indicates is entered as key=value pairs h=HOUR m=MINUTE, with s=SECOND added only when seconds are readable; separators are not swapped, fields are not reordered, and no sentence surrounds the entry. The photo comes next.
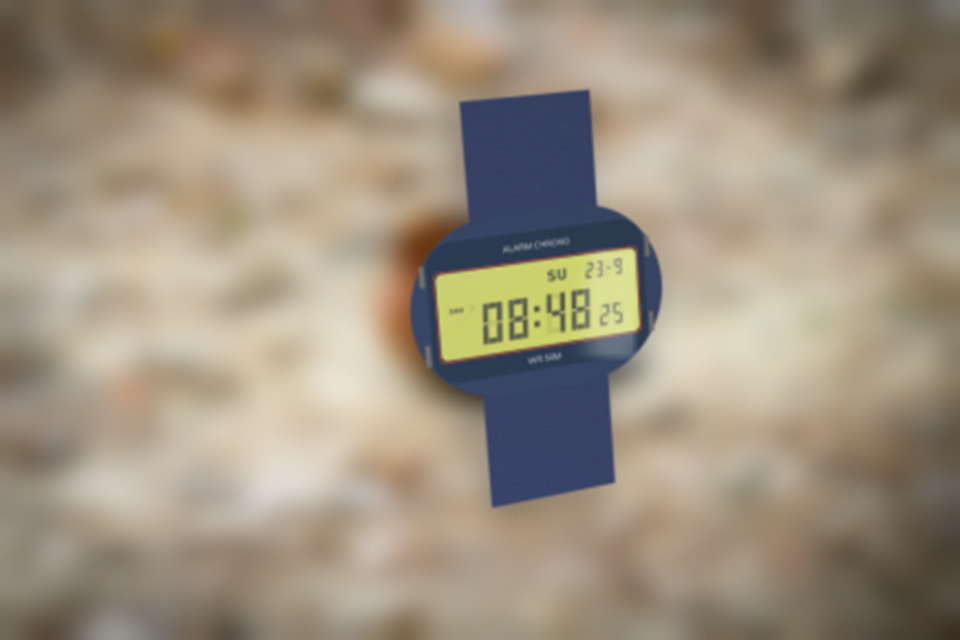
h=8 m=48 s=25
